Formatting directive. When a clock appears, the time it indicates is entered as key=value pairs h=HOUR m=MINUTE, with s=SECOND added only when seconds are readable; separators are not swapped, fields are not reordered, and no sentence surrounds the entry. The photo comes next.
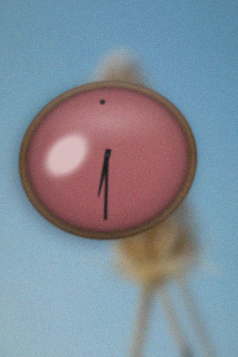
h=6 m=31
